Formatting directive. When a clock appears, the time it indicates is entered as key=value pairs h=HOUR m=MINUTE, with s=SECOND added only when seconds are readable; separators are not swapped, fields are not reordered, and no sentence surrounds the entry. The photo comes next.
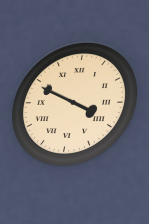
h=3 m=49
